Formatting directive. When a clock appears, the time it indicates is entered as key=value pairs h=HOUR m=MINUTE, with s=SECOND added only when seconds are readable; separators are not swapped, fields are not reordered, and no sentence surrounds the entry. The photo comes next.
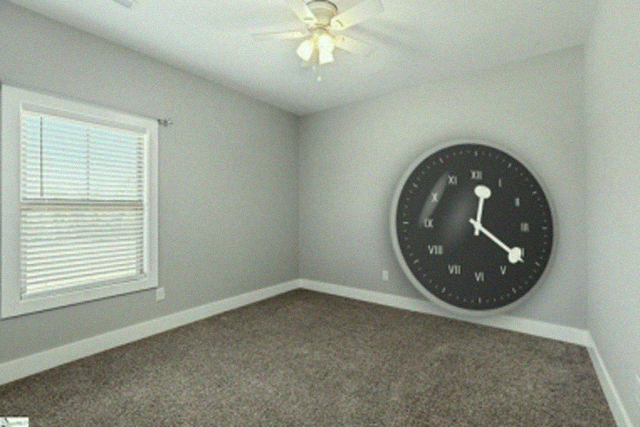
h=12 m=21
